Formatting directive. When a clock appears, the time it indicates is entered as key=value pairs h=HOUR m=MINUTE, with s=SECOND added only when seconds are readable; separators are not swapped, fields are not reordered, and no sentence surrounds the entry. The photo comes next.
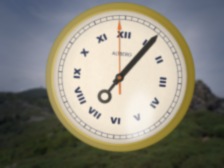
h=7 m=5 s=59
